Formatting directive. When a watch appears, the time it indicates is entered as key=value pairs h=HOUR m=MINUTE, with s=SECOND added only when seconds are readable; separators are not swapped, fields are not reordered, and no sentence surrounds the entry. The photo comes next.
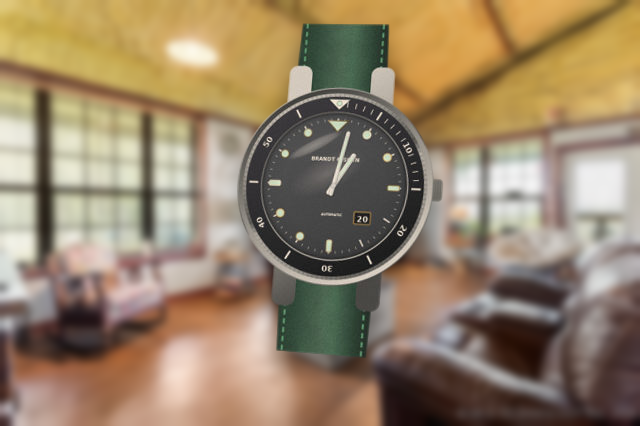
h=1 m=2
